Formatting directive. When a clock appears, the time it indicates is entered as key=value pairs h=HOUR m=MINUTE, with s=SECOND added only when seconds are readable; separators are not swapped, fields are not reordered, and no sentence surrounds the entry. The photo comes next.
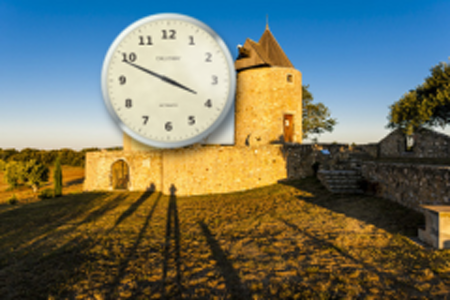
h=3 m=49
